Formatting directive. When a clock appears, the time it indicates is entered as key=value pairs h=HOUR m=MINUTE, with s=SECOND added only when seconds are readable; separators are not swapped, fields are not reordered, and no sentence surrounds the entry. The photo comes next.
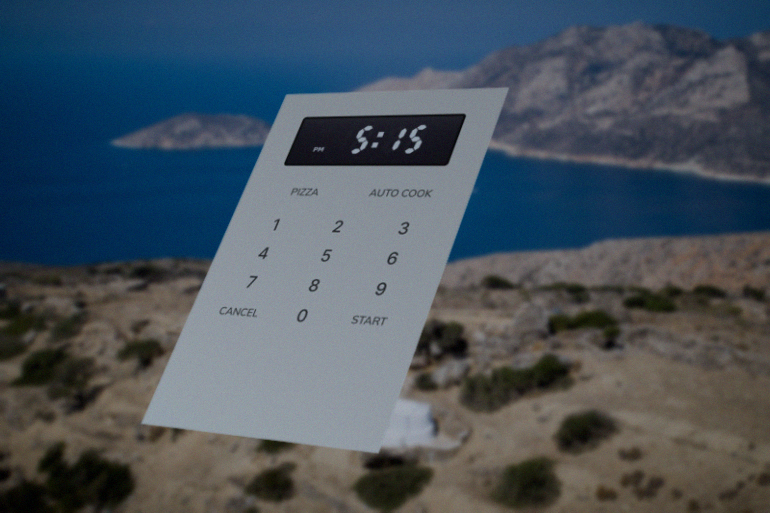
h=5 m=15
